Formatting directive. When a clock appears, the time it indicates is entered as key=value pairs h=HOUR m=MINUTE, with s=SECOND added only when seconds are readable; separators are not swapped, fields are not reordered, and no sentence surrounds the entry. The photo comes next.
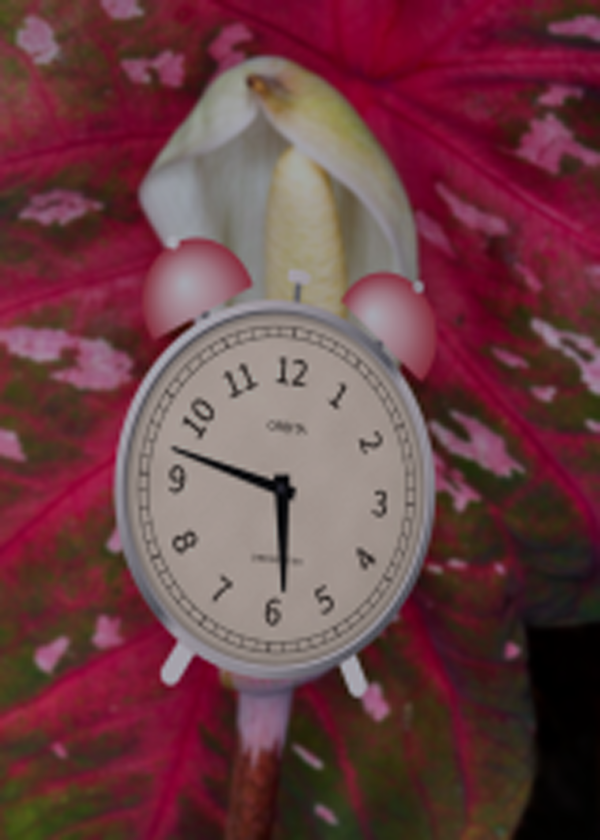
h=5 m=47
